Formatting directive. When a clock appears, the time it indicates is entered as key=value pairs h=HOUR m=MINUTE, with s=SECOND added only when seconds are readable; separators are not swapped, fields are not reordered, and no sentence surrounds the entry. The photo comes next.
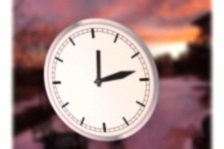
h=12 m=13
